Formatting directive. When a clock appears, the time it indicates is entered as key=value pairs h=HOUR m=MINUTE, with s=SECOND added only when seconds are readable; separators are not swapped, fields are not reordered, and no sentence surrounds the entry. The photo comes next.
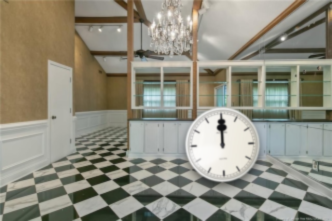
h=12 m=0
